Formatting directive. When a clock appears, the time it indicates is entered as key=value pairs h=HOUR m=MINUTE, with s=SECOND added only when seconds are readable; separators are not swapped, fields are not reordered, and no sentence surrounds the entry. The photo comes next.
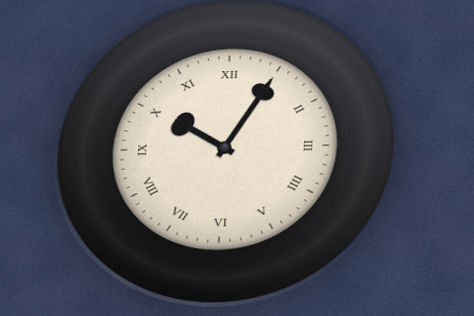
h=10 m=5
